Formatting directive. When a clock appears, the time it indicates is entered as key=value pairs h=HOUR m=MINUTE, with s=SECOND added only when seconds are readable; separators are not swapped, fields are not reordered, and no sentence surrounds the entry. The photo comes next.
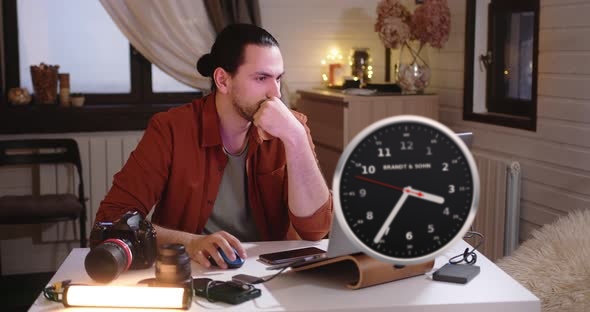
h=3 m=35 s=48
